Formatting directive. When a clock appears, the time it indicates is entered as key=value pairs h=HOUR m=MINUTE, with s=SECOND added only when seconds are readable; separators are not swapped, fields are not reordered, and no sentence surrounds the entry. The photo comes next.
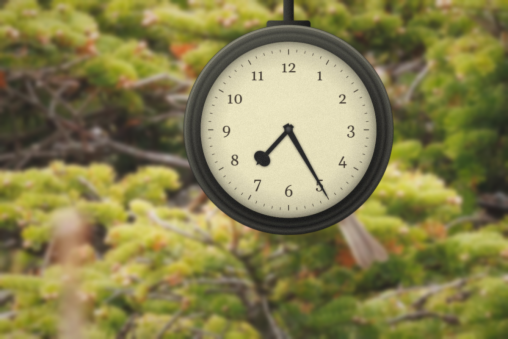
h=7 m=25
